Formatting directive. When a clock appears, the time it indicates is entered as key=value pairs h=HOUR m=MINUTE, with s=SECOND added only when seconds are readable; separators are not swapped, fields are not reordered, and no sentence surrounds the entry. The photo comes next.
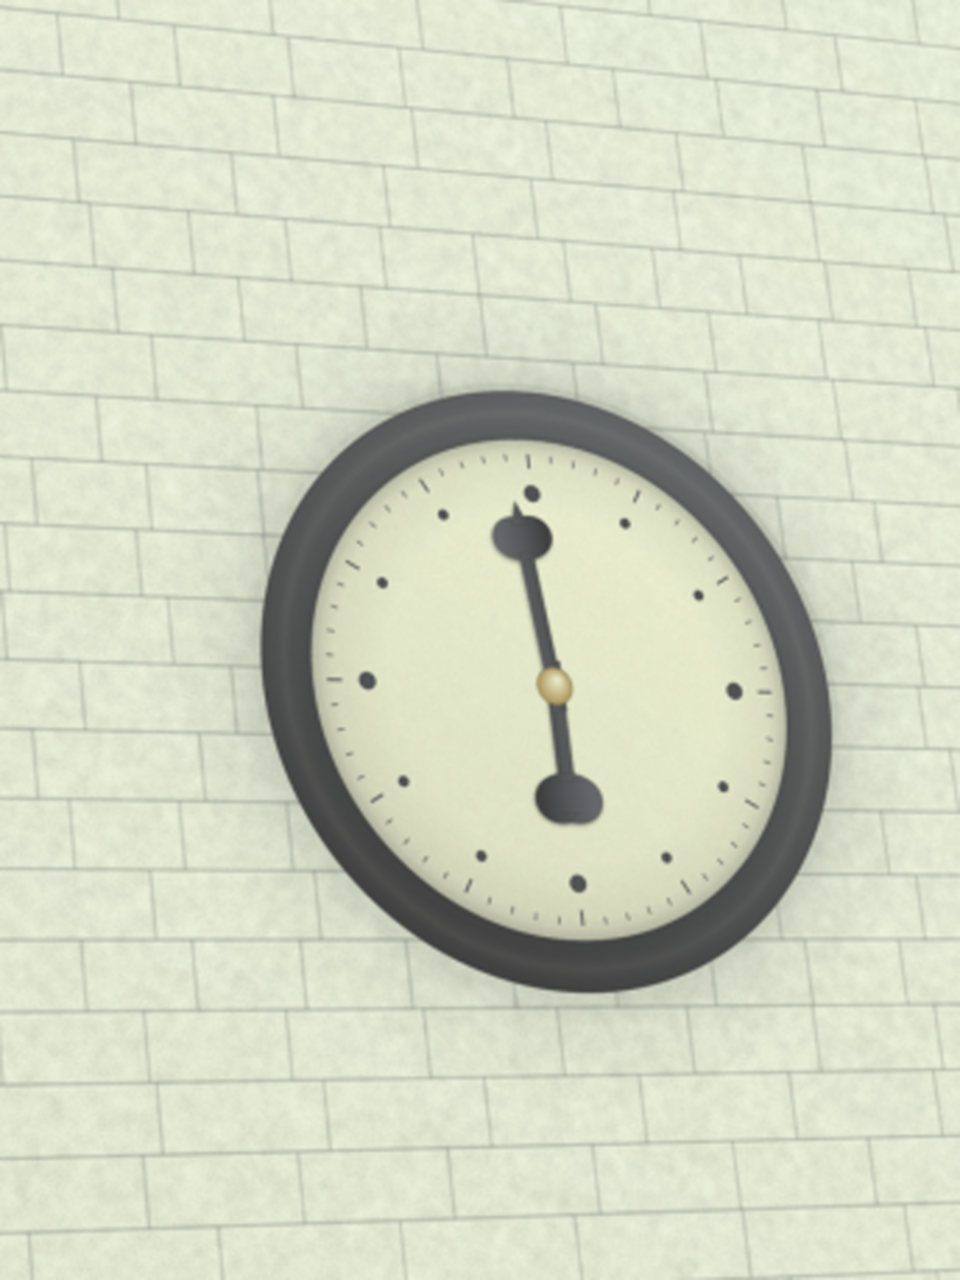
h=5 m=59
